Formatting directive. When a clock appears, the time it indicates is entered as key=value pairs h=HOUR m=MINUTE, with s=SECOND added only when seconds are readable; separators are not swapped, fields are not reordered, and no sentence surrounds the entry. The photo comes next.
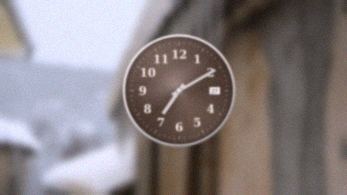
h=7 m=10
